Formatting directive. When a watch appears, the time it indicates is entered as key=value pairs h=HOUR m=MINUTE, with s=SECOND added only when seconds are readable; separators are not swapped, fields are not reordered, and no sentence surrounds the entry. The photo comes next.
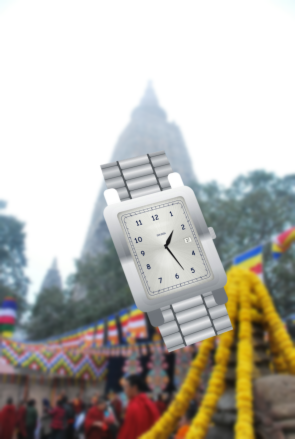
h=1 m=27
